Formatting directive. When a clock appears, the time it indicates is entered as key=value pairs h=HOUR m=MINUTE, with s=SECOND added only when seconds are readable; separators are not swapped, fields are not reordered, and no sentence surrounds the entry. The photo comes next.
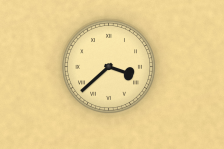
h=3 m=38
